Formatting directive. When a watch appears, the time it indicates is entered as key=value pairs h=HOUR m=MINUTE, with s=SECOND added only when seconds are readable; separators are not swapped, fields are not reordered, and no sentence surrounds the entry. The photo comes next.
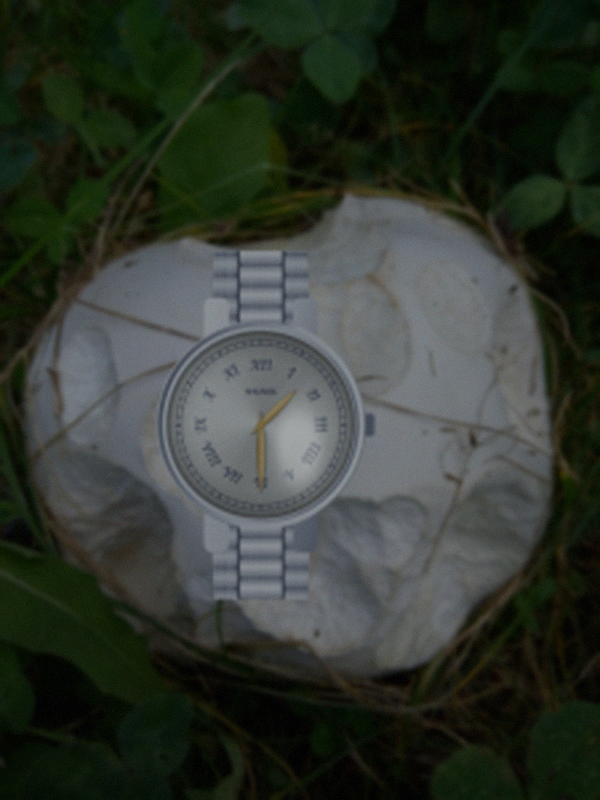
h=1 m=30
